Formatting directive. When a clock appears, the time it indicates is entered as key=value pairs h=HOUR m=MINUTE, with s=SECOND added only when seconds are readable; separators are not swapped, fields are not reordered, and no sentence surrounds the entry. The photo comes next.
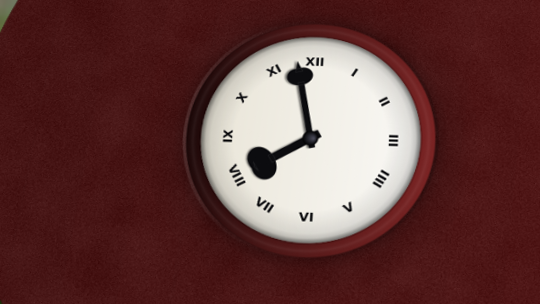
h=7 m=58
